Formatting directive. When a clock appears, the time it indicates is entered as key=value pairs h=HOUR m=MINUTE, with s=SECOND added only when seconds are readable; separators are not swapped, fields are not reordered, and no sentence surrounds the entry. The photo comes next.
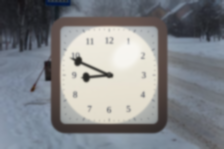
h=8 m=49
